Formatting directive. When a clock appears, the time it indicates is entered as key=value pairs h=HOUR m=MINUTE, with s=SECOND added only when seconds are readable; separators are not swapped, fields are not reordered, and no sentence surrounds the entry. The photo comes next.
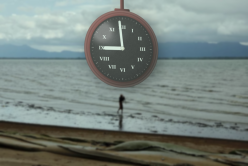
h=8 m=59
